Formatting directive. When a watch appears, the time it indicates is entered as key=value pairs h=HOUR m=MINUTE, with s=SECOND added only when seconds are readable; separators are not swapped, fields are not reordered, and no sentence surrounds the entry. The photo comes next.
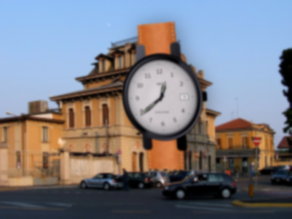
h=12 m=39
